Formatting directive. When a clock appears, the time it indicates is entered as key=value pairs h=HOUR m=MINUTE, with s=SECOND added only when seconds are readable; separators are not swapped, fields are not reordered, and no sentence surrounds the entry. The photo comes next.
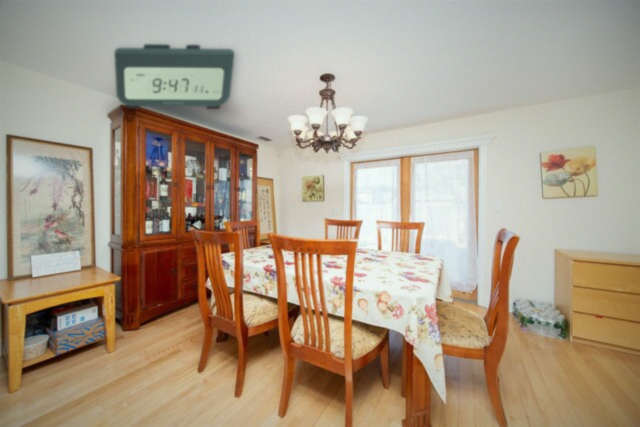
h=9 m=47
